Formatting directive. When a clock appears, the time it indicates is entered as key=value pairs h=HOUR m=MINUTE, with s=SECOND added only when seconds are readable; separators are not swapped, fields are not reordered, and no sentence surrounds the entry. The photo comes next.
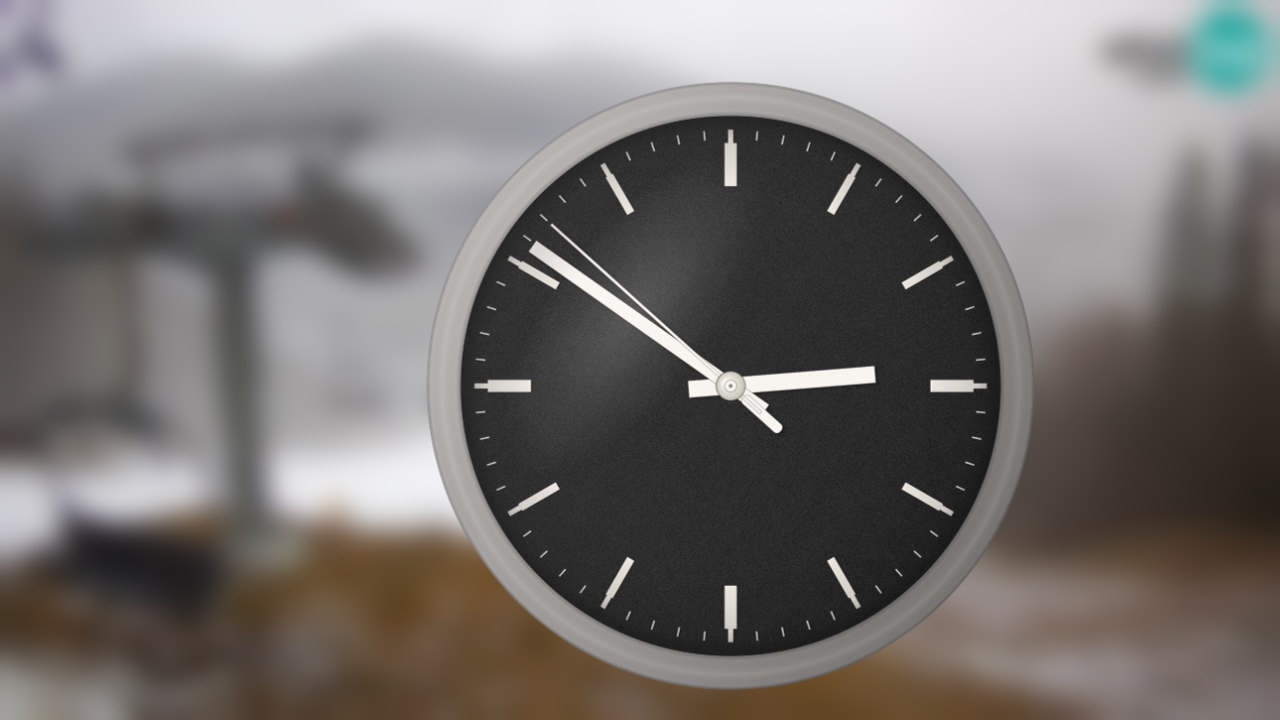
h=2 m=50 s=52
